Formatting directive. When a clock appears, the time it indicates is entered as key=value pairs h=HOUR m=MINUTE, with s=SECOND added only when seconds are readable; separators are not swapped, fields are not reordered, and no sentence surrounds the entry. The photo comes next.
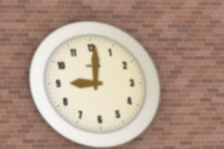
h=9 m=1
